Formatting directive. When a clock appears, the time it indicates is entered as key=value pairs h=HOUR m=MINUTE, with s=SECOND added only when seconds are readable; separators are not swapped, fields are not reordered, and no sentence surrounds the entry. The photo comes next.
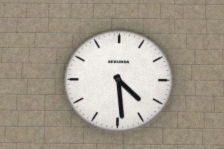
h=4 m=29
